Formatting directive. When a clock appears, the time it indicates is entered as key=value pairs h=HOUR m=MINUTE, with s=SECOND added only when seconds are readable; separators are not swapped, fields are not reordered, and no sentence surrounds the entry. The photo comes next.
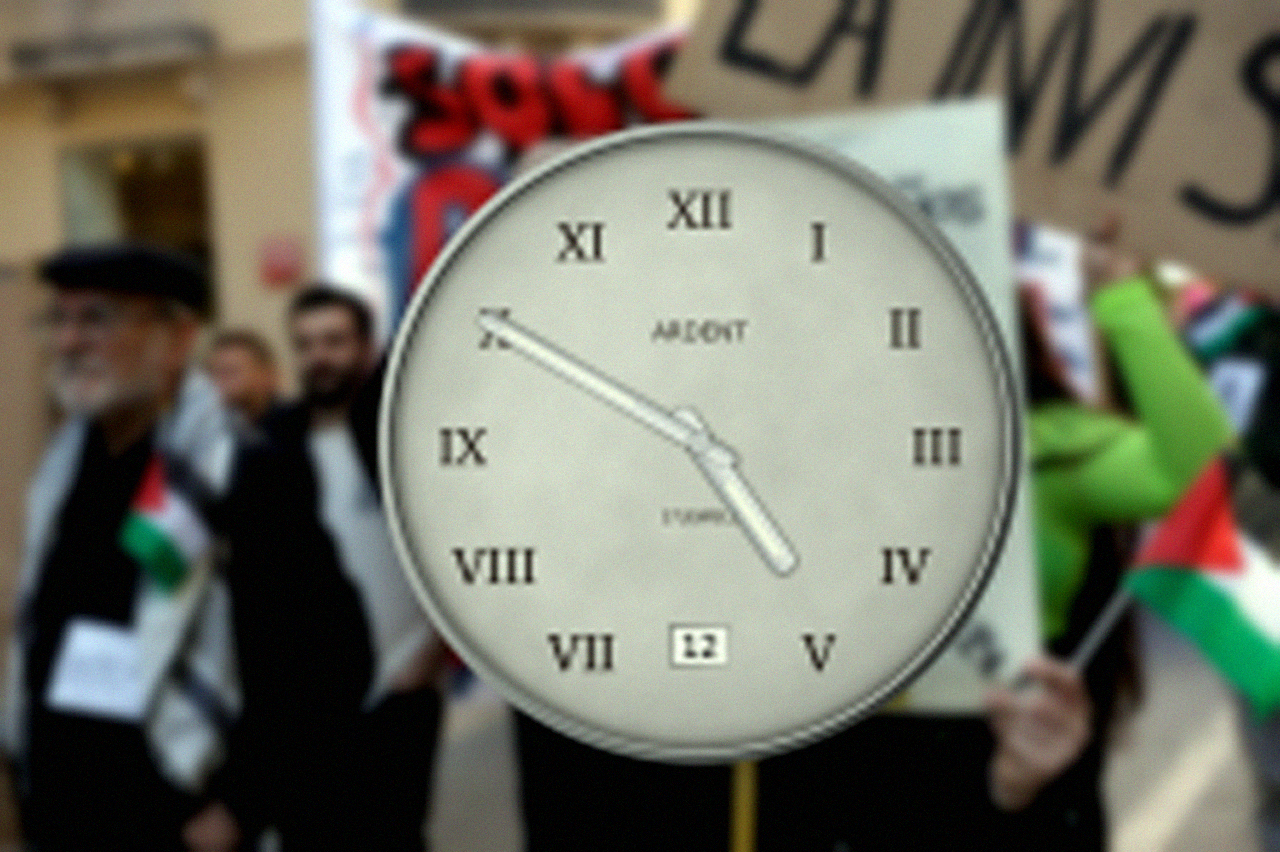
h=4 m=50
